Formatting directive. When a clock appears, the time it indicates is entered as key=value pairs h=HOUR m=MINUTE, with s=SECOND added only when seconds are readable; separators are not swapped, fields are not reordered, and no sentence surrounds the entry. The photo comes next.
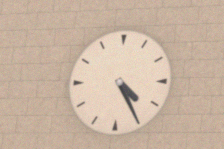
h=4 m=25
